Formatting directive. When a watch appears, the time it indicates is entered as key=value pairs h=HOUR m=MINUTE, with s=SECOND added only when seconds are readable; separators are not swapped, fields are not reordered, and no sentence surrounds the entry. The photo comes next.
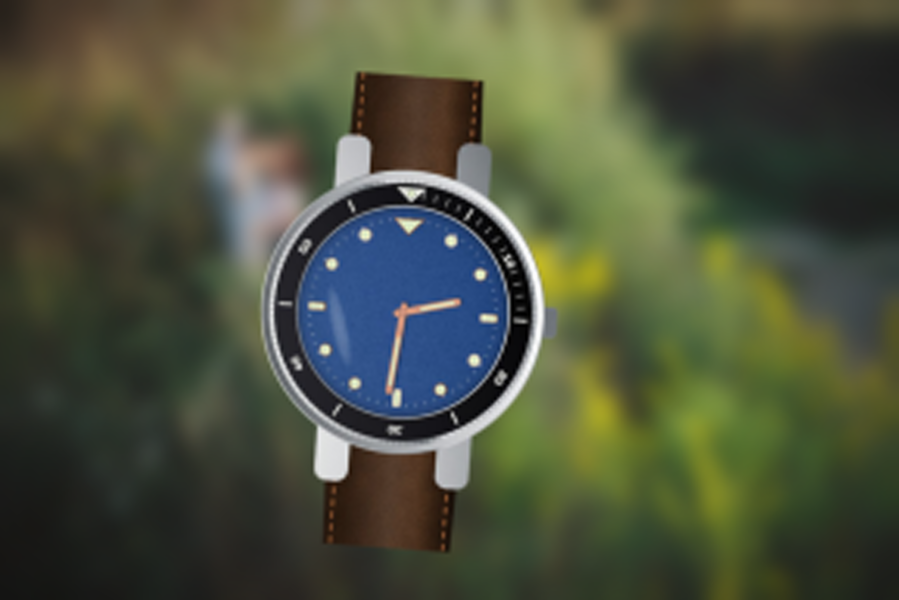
h=2 m=31
